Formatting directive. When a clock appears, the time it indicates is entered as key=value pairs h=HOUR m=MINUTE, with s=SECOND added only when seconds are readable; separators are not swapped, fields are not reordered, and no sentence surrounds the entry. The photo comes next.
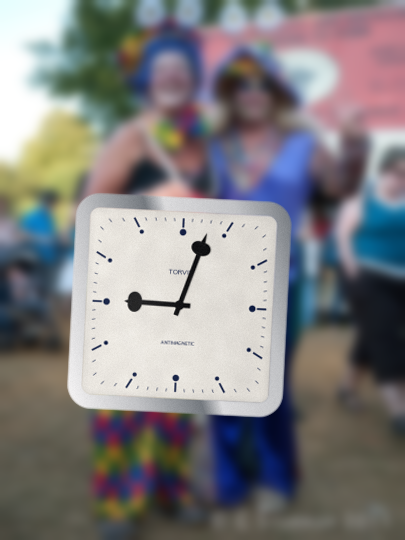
h=9 m=3
